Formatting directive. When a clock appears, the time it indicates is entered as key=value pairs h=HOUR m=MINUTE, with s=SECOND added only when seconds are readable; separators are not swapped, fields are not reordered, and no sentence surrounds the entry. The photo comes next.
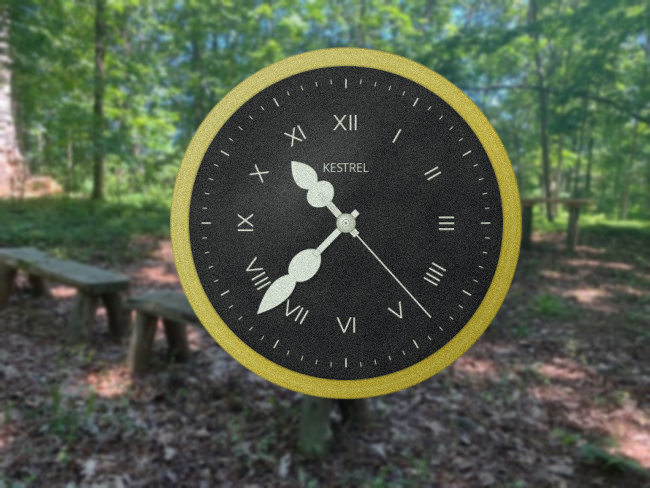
h=10 m=37 s=23
